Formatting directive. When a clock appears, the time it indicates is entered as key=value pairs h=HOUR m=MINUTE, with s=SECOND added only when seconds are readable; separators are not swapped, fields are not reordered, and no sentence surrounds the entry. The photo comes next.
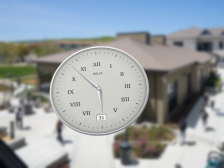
h=5 m=53
